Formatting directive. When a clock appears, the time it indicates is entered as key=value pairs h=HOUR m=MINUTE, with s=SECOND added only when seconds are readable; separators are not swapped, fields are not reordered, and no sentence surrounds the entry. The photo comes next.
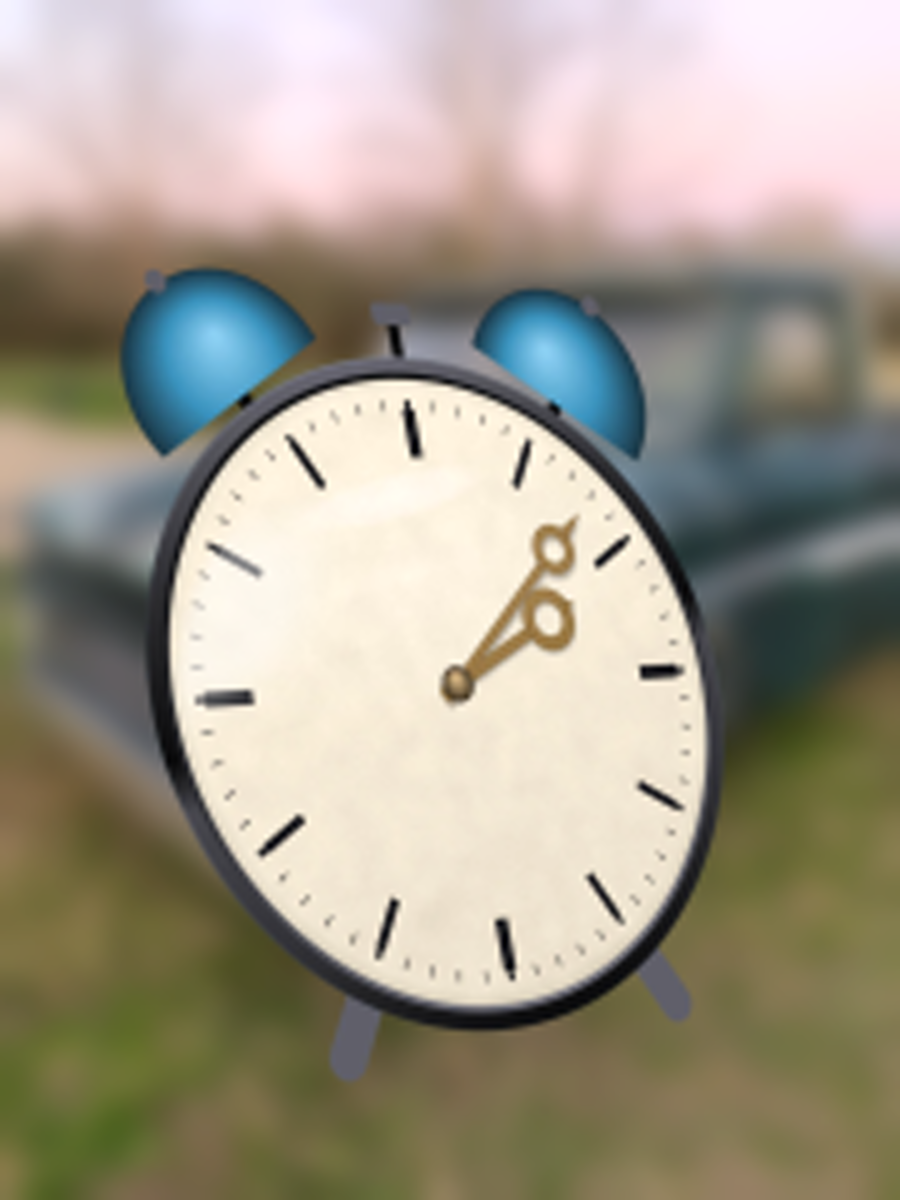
h=2 m=8
